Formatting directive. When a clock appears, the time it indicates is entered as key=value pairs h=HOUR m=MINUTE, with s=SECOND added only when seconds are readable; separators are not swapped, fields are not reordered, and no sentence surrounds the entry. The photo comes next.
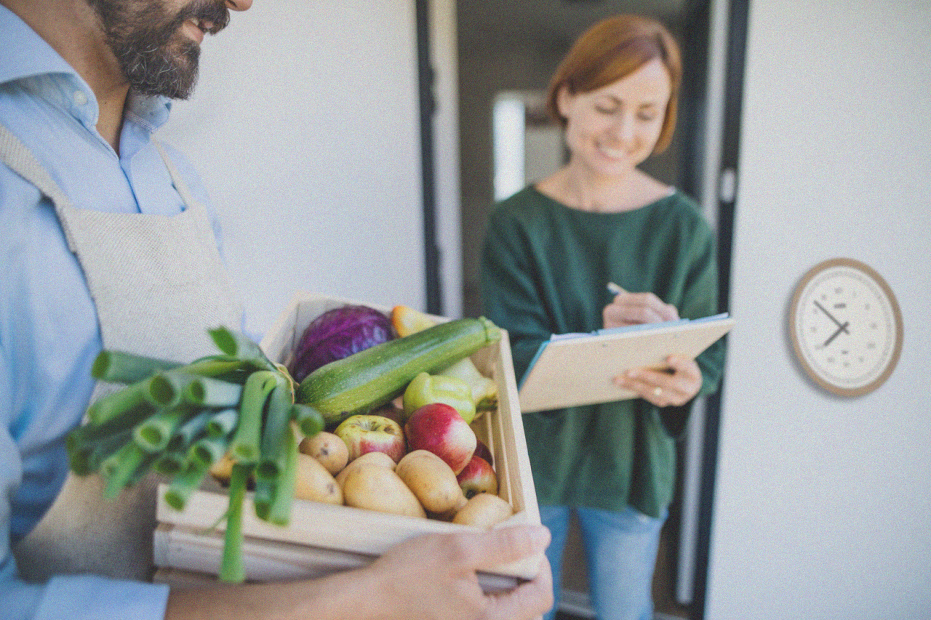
h=7 m=52
